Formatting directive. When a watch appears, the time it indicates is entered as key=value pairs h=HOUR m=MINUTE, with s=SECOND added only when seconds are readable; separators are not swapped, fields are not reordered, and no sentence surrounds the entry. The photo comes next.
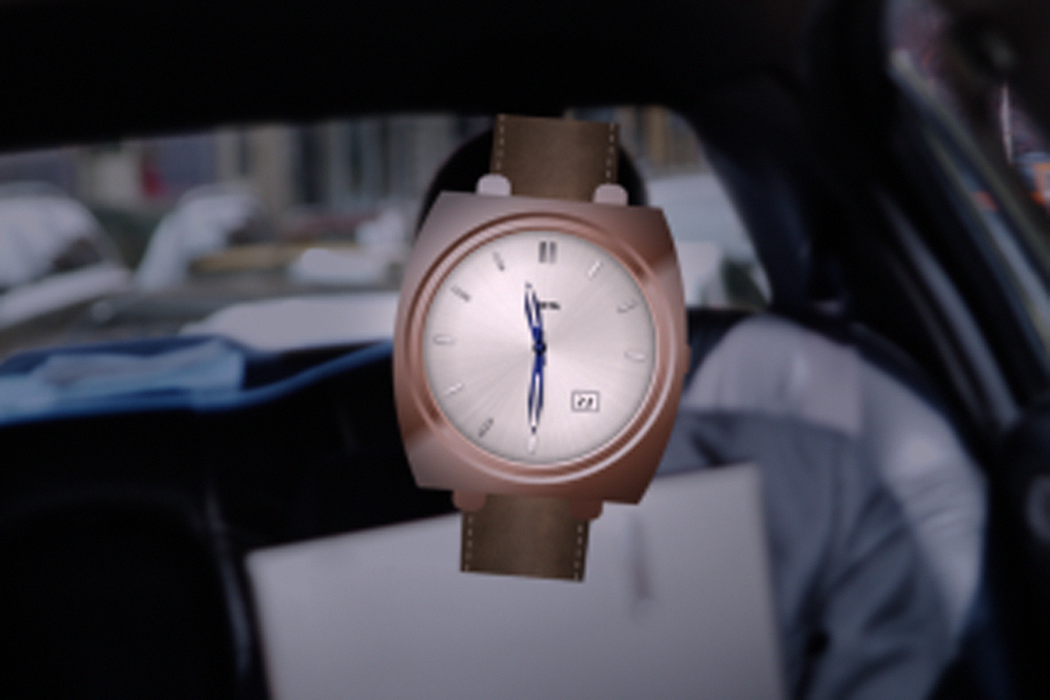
h=11 m=30
